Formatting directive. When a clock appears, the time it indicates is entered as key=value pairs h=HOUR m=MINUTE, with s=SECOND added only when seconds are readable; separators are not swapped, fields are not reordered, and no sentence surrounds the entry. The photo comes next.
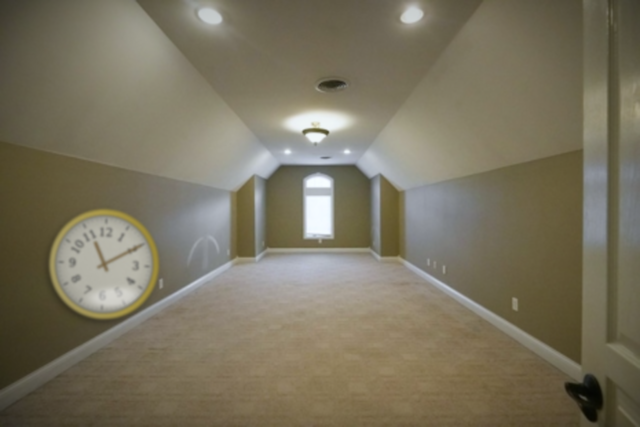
h=11 m=10
